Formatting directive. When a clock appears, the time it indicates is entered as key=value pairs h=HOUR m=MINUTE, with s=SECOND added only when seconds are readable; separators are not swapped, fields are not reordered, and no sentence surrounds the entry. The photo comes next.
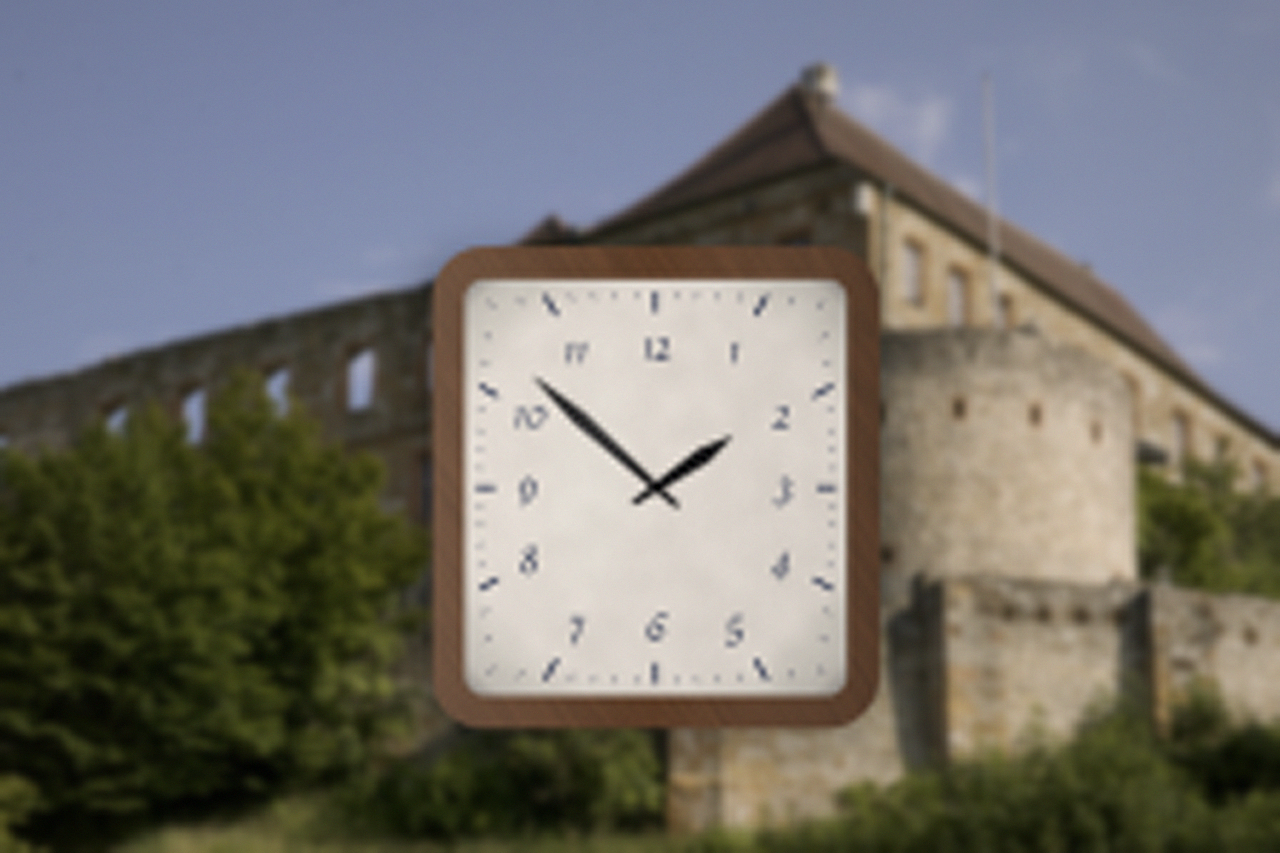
h=1 m=52
